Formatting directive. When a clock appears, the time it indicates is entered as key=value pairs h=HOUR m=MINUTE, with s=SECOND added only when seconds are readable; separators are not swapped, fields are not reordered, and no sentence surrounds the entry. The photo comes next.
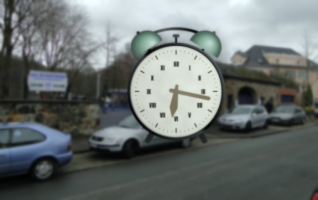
h=6 m=17
